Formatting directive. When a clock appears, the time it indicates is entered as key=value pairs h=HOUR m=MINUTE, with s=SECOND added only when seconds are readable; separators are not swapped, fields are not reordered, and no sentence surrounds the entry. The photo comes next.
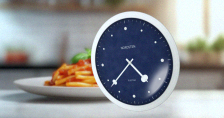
h=4 m=38
